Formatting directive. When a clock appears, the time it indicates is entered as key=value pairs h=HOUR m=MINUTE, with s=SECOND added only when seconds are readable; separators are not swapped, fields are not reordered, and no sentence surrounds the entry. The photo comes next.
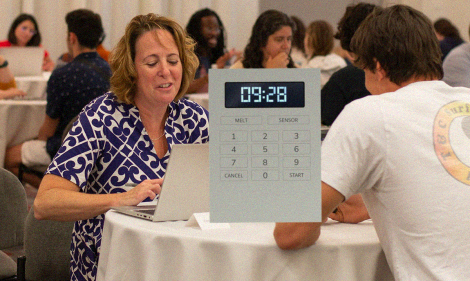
h=9 m=28
